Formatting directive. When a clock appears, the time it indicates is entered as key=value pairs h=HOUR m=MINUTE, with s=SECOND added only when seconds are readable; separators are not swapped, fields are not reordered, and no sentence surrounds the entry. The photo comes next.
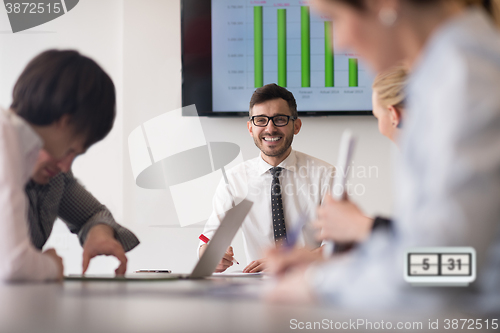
h=5 m=31
